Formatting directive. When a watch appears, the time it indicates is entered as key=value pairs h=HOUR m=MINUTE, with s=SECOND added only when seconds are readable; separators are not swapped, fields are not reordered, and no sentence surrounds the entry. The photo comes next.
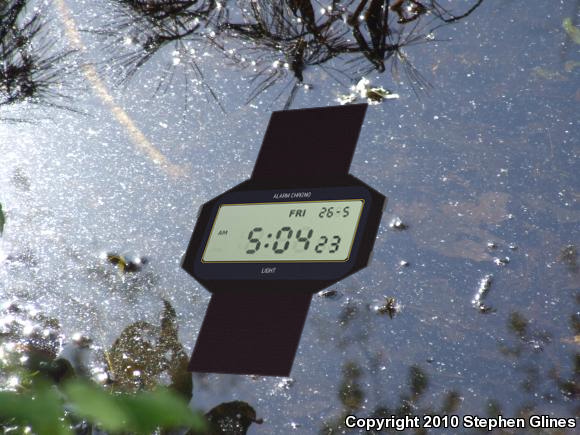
h=5 m=4 s=23
